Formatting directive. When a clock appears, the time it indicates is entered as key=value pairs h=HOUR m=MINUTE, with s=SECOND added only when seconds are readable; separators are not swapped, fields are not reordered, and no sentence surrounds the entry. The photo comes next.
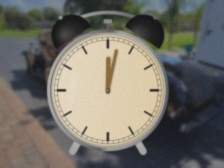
h=12 m=2
